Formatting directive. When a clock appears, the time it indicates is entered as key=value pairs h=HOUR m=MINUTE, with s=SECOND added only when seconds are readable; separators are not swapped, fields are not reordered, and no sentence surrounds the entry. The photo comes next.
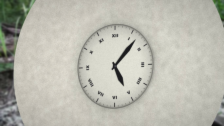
h=5 m=7
